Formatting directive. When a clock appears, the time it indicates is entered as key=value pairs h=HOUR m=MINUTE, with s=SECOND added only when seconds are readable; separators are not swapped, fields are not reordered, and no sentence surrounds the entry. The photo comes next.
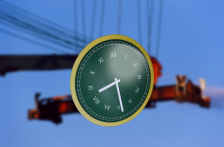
h=8 m=29
